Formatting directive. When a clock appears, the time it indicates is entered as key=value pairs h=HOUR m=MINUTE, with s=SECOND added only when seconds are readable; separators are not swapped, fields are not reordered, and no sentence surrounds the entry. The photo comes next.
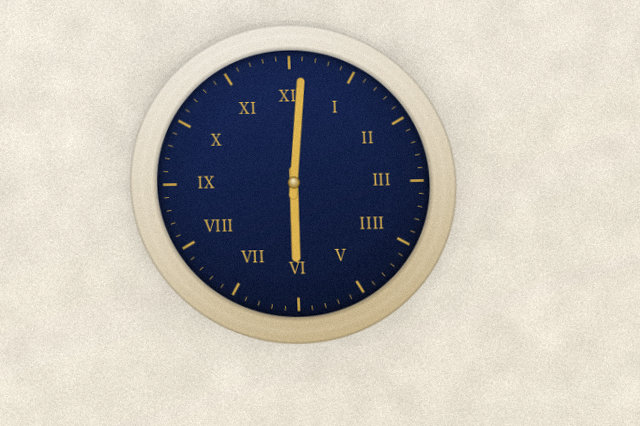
h=6 m=1
